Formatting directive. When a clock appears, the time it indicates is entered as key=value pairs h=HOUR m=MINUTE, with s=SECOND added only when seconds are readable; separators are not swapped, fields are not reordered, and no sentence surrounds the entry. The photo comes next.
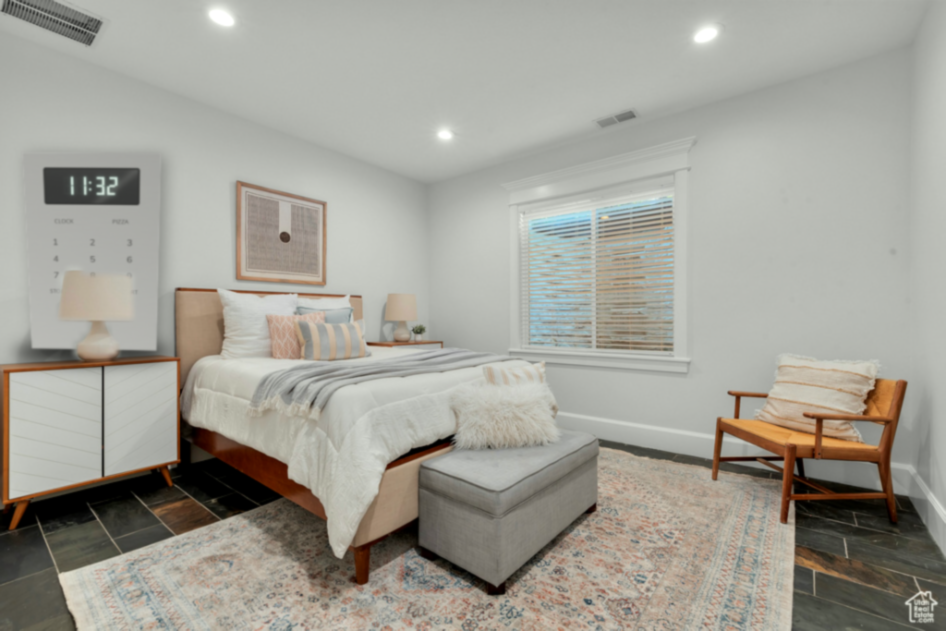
h=11 m=32
